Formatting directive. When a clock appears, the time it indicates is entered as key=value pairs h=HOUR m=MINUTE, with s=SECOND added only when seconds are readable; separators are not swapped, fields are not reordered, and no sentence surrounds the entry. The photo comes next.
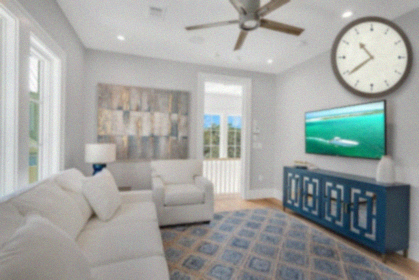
h=10 m=39
